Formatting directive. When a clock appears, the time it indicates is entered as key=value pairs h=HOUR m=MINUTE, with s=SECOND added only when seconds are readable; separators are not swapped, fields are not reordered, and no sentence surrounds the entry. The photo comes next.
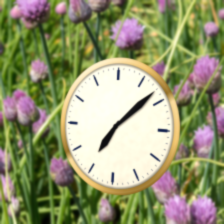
h=7 m=8
